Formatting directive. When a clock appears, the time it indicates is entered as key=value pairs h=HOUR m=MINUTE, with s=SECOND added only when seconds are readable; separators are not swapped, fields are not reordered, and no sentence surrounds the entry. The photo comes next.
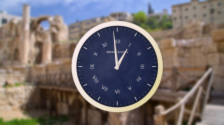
h=12 m=59
